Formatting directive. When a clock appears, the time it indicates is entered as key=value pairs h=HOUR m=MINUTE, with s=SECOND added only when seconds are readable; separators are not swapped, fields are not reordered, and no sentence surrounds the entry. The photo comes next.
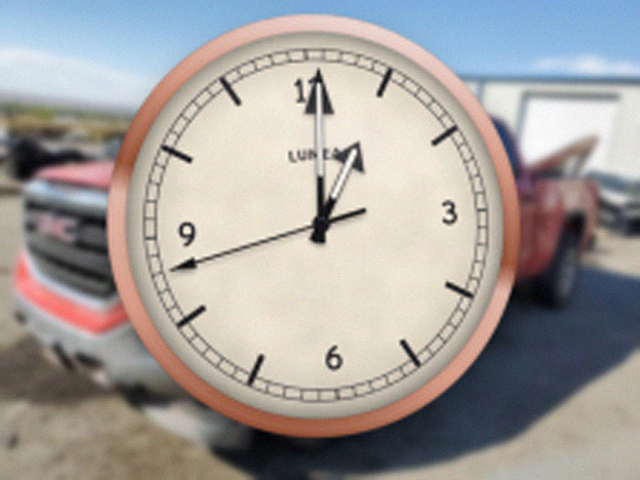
h=1 m=0 s=43
